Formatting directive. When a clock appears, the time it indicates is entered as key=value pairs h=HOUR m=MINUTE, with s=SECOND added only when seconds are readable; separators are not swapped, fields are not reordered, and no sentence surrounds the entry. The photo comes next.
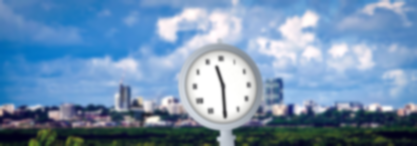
h=11 m=30
